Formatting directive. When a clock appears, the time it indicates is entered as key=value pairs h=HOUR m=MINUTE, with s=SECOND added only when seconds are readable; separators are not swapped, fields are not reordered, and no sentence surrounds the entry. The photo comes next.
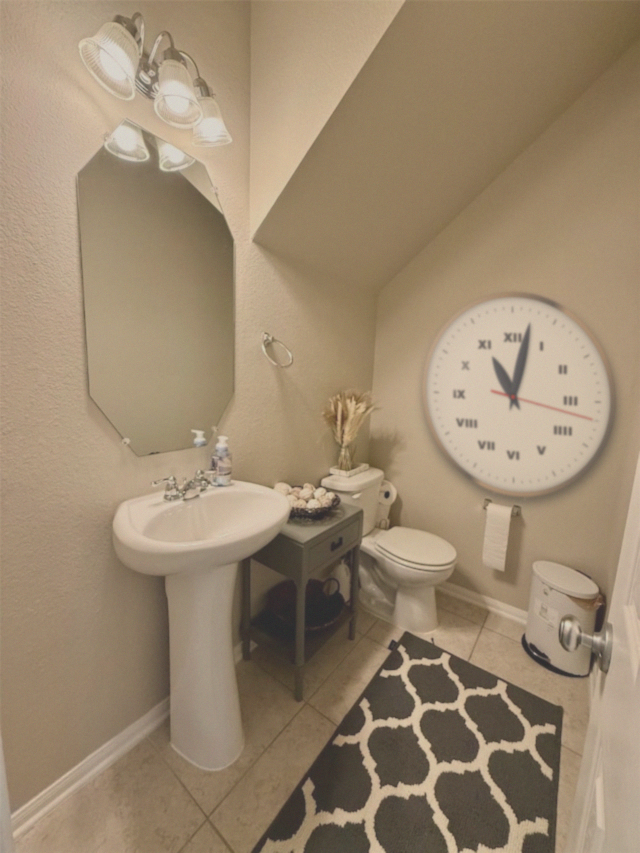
h=11 m=2 s=17
